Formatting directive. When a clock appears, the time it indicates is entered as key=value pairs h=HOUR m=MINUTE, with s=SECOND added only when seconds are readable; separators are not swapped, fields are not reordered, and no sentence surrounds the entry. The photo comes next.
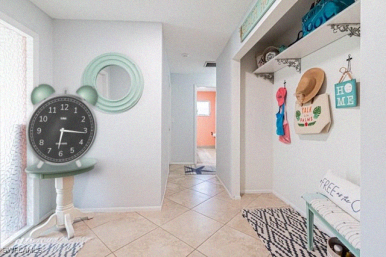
h=6 m=16
